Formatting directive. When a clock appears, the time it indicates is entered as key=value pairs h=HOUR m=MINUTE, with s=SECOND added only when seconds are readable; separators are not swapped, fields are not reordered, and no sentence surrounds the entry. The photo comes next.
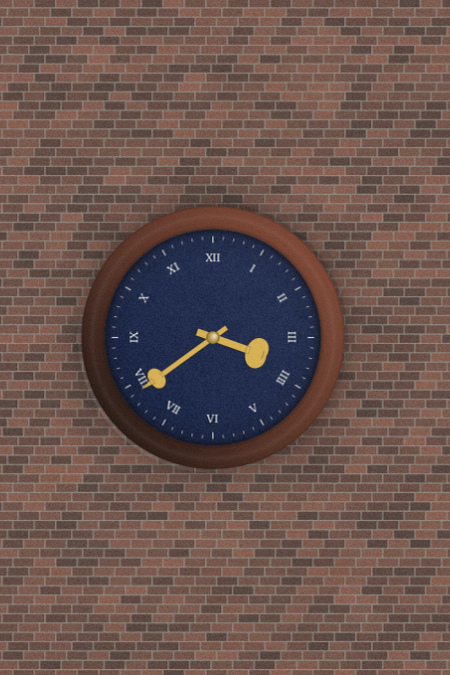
h=3 m=39
